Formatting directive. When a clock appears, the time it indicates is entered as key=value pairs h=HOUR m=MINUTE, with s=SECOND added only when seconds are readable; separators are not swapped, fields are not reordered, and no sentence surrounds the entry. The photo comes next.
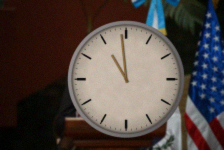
h=10 m=59
